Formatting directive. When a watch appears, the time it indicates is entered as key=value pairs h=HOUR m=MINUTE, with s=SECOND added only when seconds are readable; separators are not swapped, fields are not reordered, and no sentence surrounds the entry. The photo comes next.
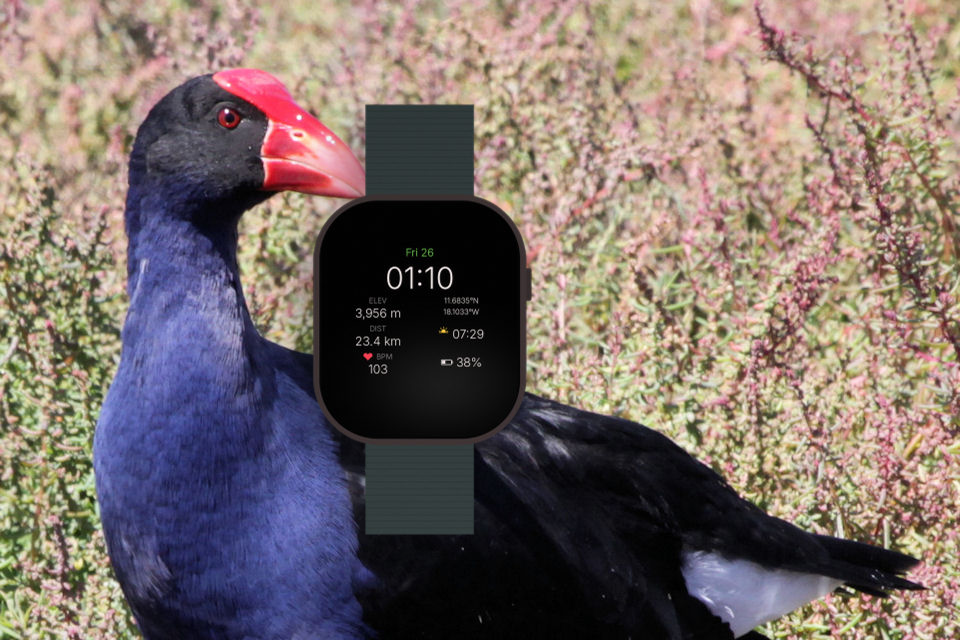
h=1 m=10
